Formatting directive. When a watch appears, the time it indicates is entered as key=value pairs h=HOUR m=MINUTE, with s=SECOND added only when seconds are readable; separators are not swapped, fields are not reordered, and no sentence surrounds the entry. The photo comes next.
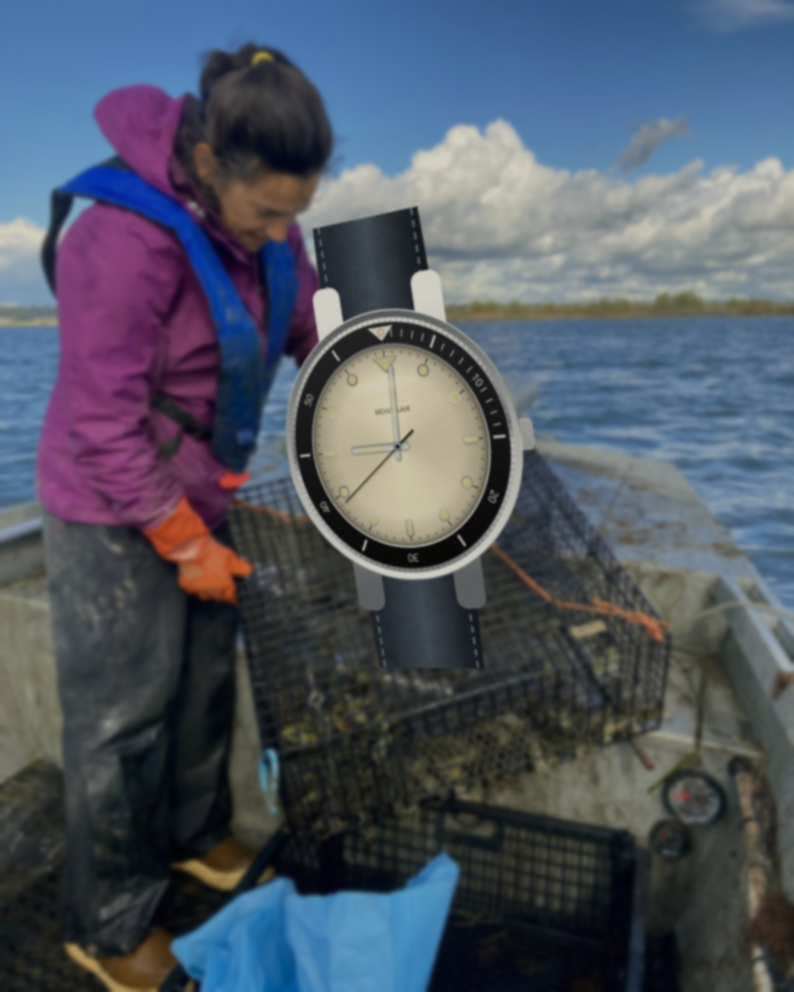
h=9 m=0 s=39
